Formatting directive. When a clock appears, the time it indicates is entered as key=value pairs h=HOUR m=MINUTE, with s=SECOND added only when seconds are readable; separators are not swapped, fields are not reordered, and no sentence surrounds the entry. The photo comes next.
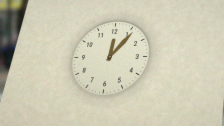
h=12 m=6
